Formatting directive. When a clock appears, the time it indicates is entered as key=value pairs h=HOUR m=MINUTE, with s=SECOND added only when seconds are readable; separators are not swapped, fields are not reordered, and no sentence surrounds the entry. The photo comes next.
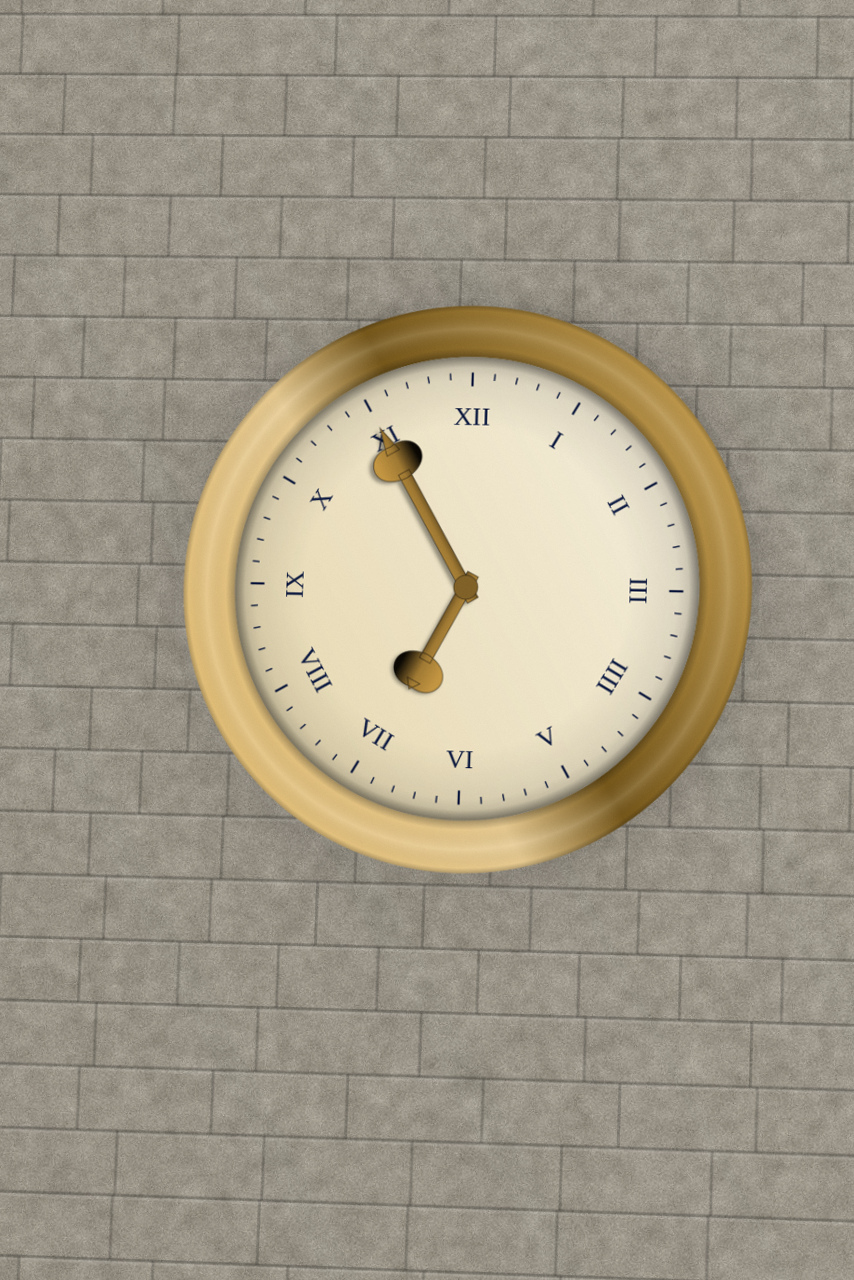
h=6 m=55
